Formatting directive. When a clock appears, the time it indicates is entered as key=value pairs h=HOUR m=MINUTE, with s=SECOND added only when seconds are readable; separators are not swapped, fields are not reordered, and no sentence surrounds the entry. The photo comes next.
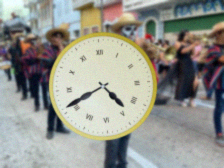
h=4 m=41
